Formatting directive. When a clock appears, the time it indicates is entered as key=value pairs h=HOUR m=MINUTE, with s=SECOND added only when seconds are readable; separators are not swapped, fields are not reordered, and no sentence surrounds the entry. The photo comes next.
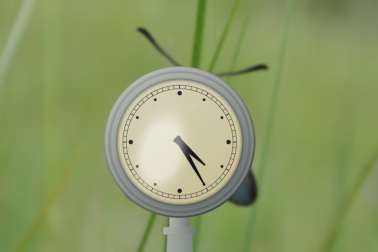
h=4 m=25
